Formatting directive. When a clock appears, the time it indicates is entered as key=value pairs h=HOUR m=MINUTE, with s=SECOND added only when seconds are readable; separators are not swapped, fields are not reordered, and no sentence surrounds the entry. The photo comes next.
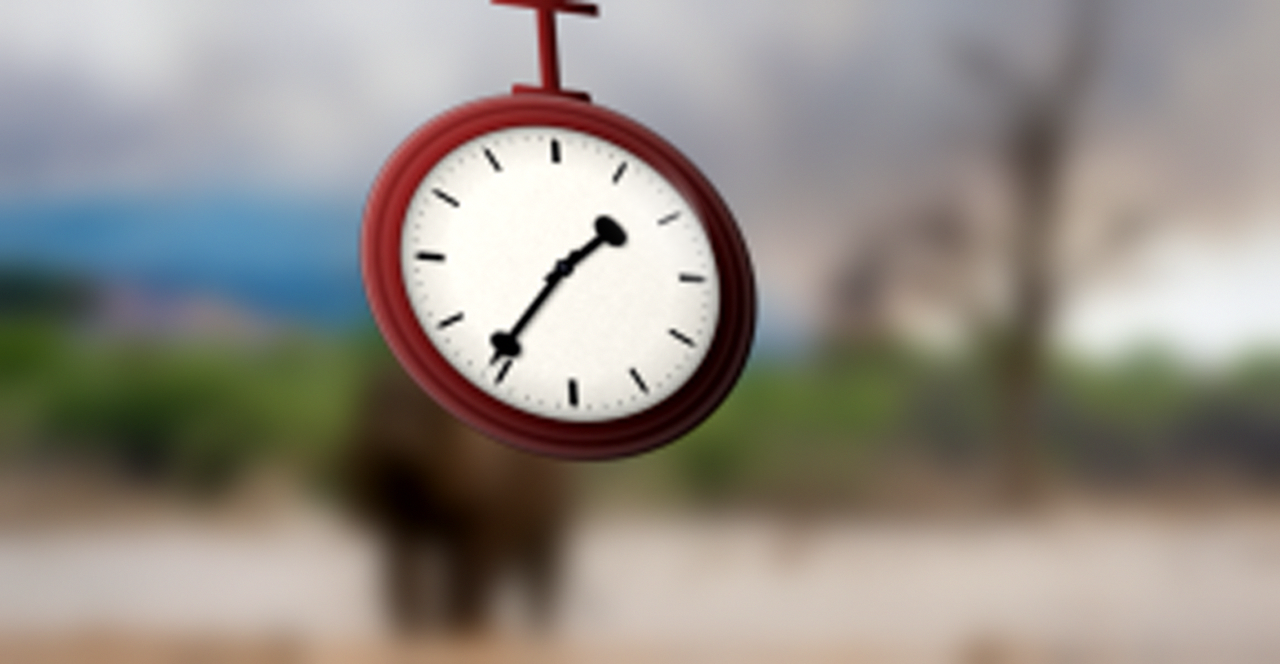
h=1 m=36
